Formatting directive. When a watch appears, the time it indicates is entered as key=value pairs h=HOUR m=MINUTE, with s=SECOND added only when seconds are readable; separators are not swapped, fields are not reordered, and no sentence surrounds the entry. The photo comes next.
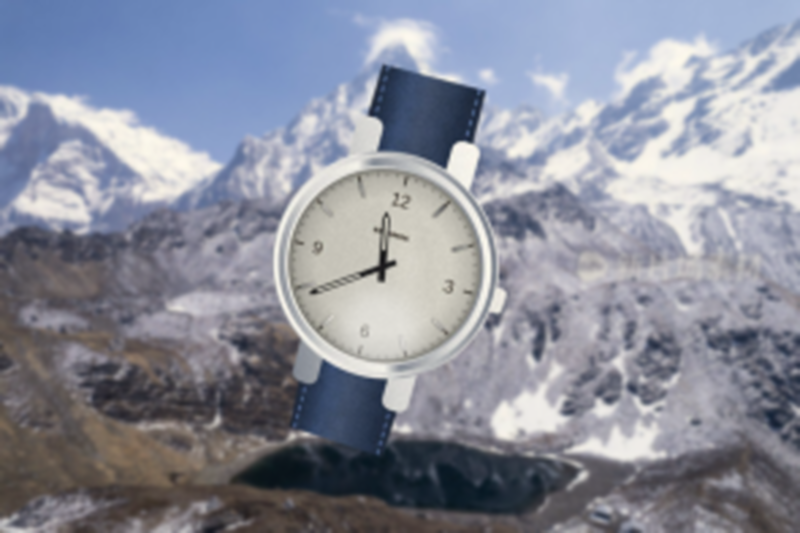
h=11 m=39
